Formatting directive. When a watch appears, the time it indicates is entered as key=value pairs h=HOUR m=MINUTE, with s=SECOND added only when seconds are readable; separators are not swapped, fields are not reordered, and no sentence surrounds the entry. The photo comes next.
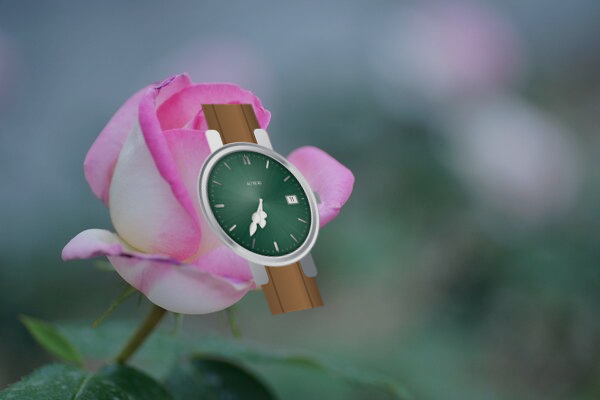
h=6 m=36
